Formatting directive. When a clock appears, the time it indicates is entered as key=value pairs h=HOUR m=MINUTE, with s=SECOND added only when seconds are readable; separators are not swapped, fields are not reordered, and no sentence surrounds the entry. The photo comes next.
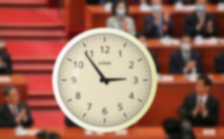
h=2 m=54
